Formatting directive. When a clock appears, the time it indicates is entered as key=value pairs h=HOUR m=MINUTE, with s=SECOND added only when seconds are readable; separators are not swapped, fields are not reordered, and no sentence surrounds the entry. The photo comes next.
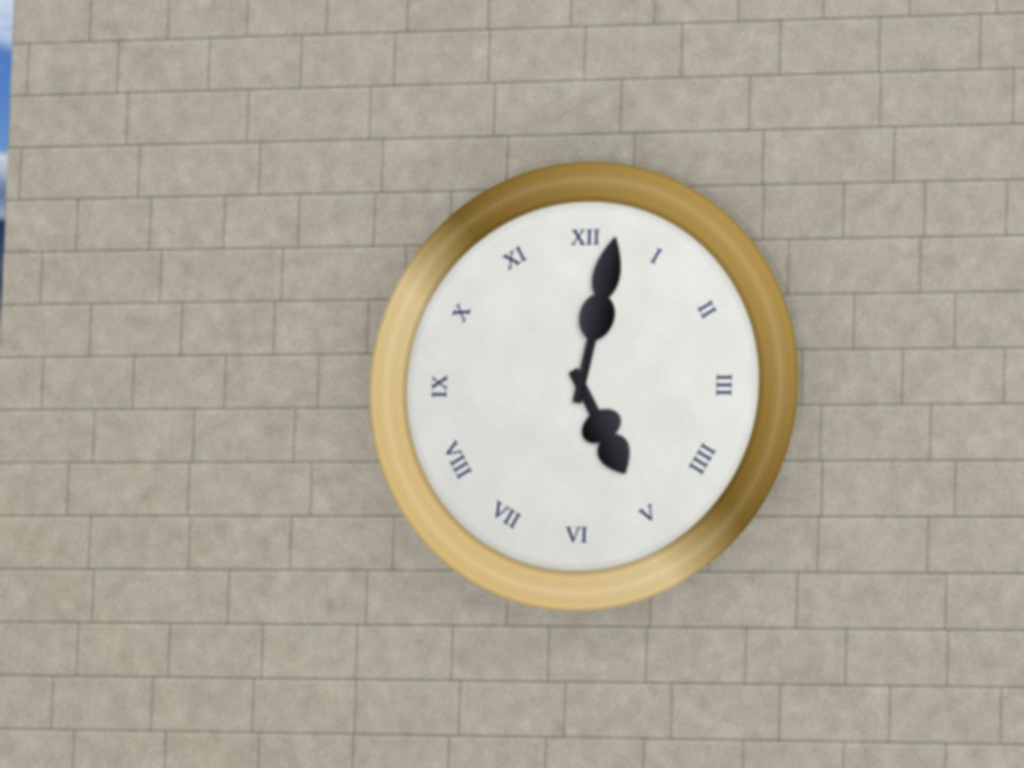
h=5 m=2
